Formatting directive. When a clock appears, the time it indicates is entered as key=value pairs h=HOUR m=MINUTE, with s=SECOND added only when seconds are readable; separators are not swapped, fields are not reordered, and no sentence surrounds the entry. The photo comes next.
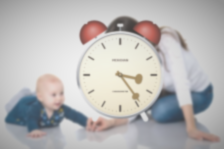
h=3 m=24
